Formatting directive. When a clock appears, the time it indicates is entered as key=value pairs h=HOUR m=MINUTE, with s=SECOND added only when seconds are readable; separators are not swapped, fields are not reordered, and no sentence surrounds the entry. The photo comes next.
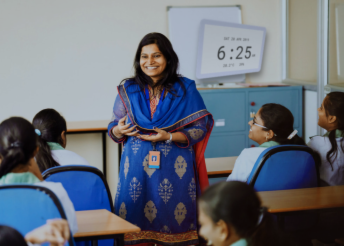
h=6 m=25
